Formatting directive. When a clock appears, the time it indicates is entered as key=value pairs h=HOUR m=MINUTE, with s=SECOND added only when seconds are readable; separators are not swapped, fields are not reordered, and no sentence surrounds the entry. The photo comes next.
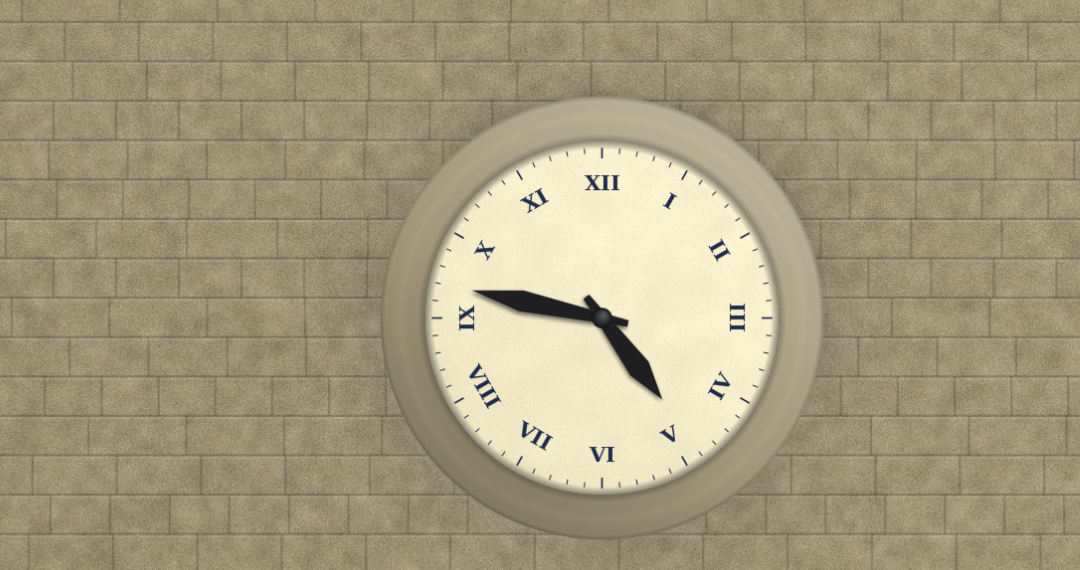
h=4 m=47
